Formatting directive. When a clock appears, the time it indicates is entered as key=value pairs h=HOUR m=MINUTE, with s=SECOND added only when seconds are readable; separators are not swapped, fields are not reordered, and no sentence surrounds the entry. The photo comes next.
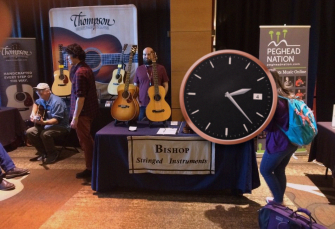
h=2 m=23
